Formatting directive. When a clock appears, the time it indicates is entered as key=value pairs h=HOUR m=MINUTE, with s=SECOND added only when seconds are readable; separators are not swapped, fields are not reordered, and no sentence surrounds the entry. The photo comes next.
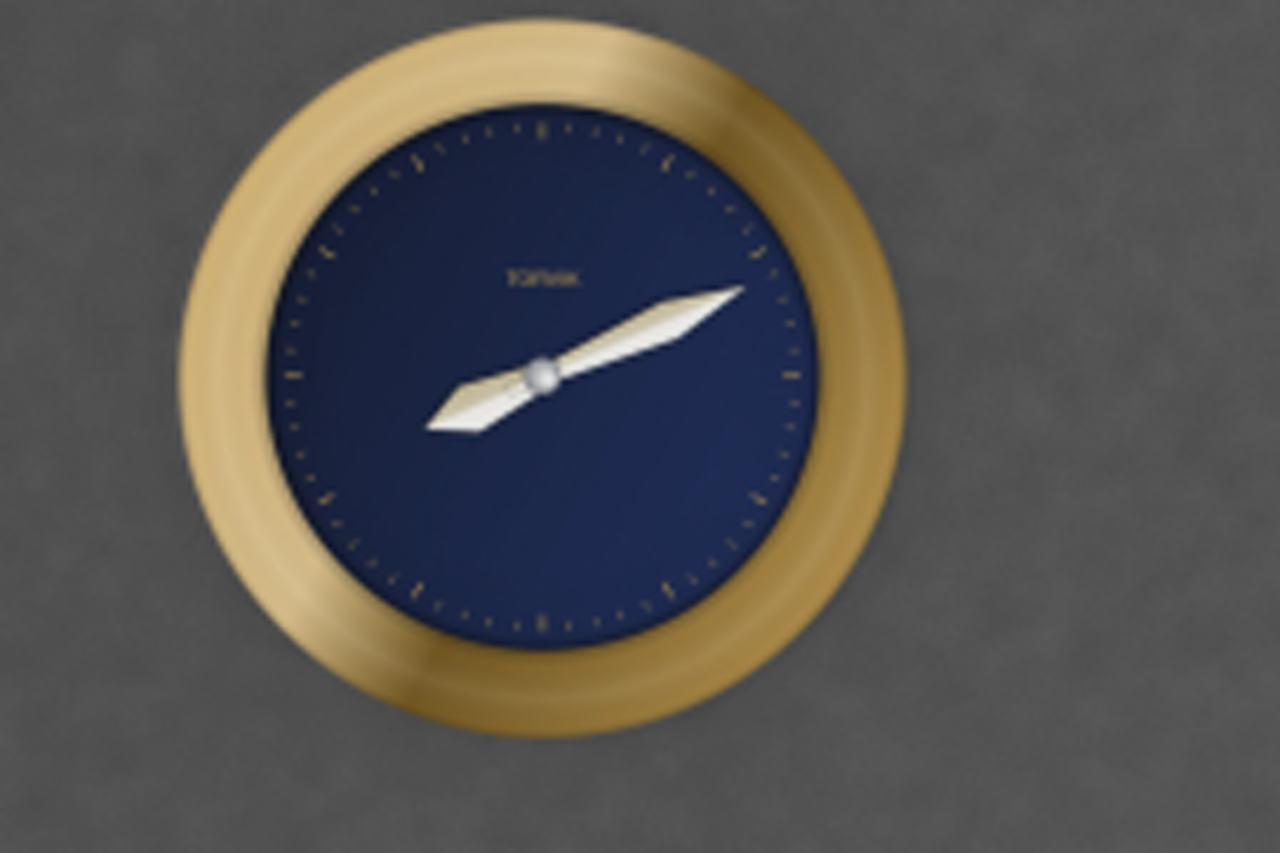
h=8 m=11
